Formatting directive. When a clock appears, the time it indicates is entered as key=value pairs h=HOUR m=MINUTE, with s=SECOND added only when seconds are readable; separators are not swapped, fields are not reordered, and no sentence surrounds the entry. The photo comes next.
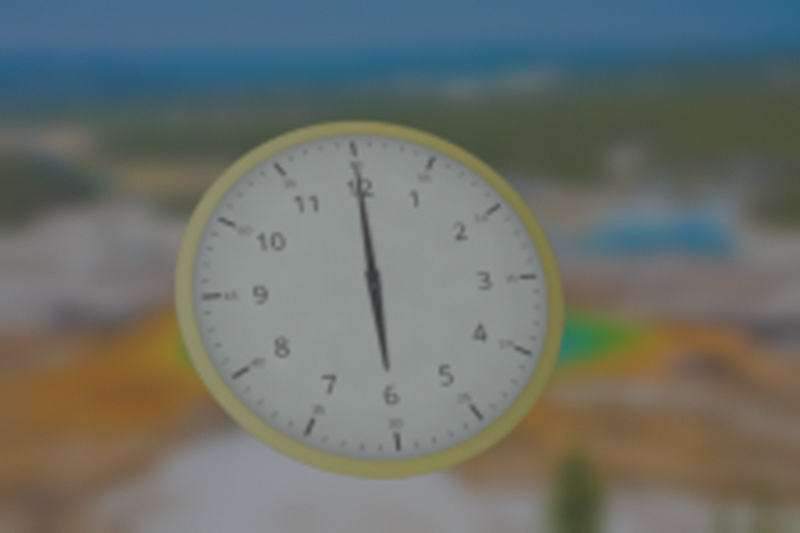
h=6 m=0
